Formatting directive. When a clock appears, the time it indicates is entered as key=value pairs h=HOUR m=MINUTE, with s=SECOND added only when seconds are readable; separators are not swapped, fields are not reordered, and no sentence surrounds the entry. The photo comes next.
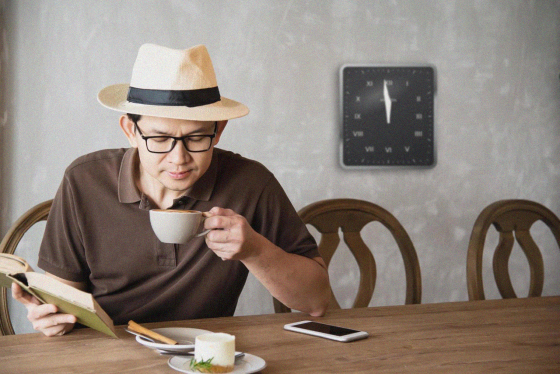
h=11 m=59
